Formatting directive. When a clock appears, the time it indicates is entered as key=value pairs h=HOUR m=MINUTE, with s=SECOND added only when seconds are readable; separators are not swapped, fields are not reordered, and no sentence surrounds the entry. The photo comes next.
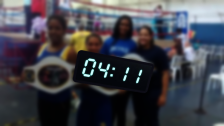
h=4 m=11
